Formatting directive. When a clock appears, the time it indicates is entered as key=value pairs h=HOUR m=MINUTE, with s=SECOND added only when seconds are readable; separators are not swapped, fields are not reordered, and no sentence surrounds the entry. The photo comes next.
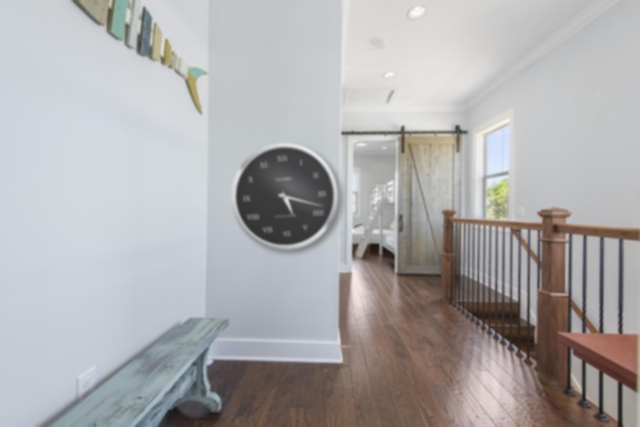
h=5 m=18
